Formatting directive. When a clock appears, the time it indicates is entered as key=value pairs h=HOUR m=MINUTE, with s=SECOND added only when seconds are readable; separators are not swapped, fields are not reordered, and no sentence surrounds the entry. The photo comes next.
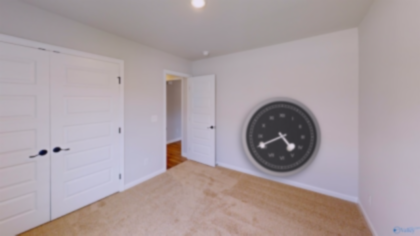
h=4 m=41
